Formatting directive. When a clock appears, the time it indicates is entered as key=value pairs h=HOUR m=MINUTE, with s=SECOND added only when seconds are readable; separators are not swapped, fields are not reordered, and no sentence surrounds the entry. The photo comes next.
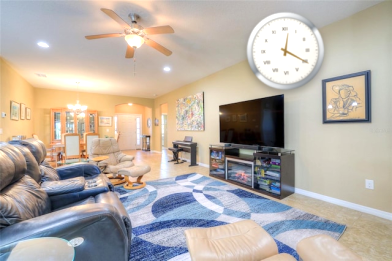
h=12 m=20
